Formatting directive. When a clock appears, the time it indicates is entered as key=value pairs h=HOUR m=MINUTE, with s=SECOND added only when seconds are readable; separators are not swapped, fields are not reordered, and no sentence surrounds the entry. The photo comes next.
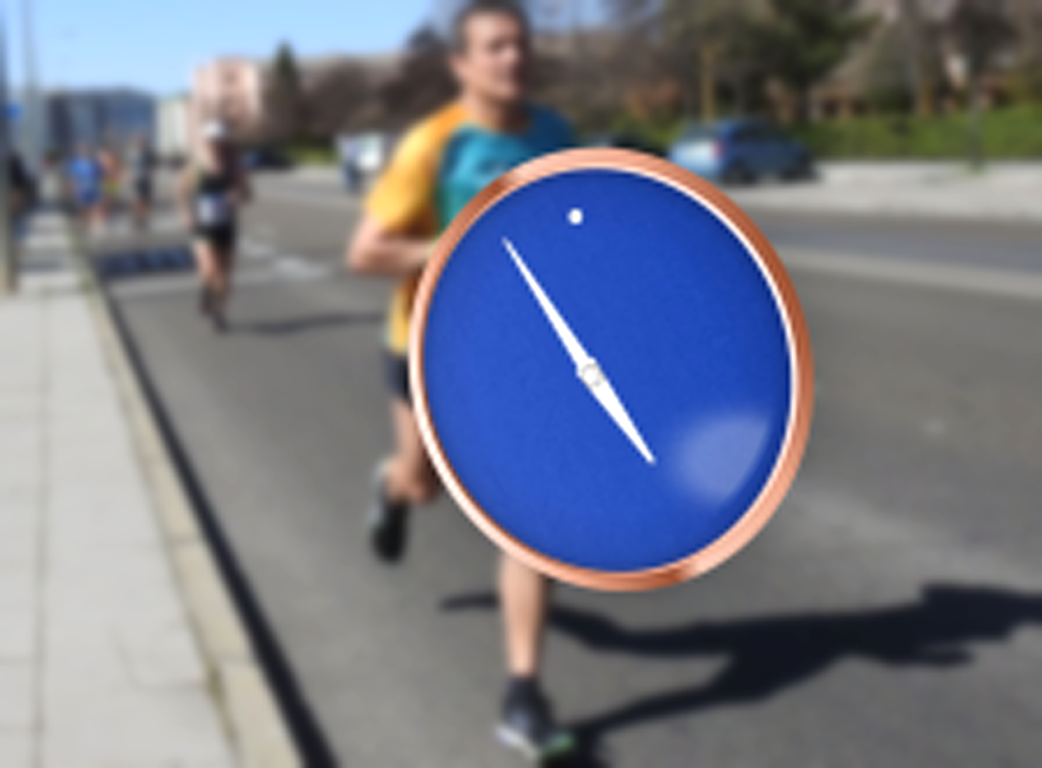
h=4 m=55
